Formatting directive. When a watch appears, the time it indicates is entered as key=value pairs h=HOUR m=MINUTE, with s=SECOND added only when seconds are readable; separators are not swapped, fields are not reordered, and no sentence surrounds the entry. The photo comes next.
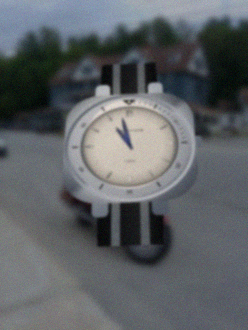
h=10 m=58
